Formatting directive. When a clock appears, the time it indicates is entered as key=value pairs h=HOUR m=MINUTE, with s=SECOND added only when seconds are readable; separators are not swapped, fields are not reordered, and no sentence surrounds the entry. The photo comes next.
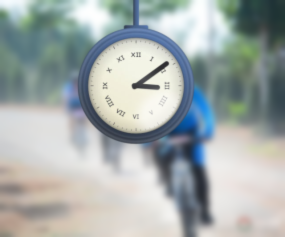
h=3 m=9
